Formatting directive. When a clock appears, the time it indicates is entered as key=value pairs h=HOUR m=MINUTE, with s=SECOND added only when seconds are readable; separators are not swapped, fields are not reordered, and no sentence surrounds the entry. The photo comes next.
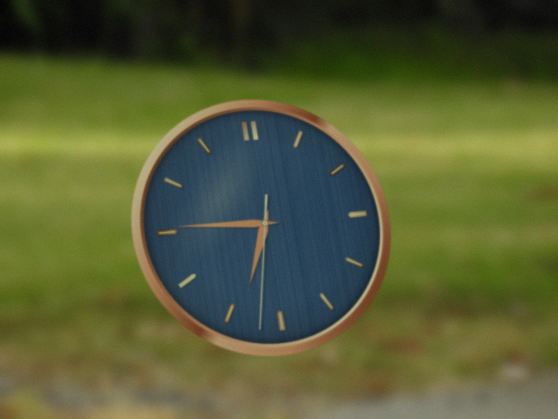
h=6 m=45 s=32
